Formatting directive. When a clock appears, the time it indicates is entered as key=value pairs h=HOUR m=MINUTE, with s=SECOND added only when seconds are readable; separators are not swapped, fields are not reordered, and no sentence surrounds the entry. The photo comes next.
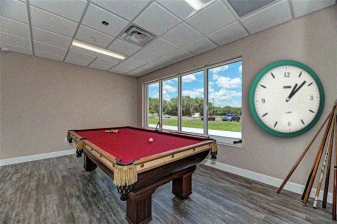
h=1 m=8
